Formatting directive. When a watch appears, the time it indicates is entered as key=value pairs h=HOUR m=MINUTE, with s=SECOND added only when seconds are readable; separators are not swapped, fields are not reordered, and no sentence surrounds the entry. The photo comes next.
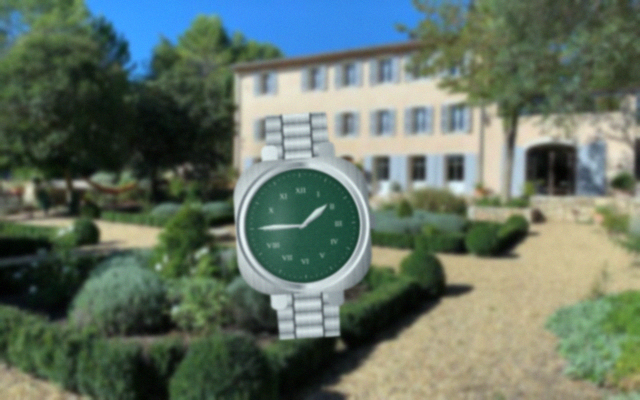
h=1 m=45
